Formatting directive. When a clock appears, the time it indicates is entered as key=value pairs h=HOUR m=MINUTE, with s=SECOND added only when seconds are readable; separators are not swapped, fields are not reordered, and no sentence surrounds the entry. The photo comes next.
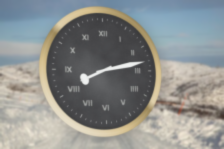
h=8 m=13
